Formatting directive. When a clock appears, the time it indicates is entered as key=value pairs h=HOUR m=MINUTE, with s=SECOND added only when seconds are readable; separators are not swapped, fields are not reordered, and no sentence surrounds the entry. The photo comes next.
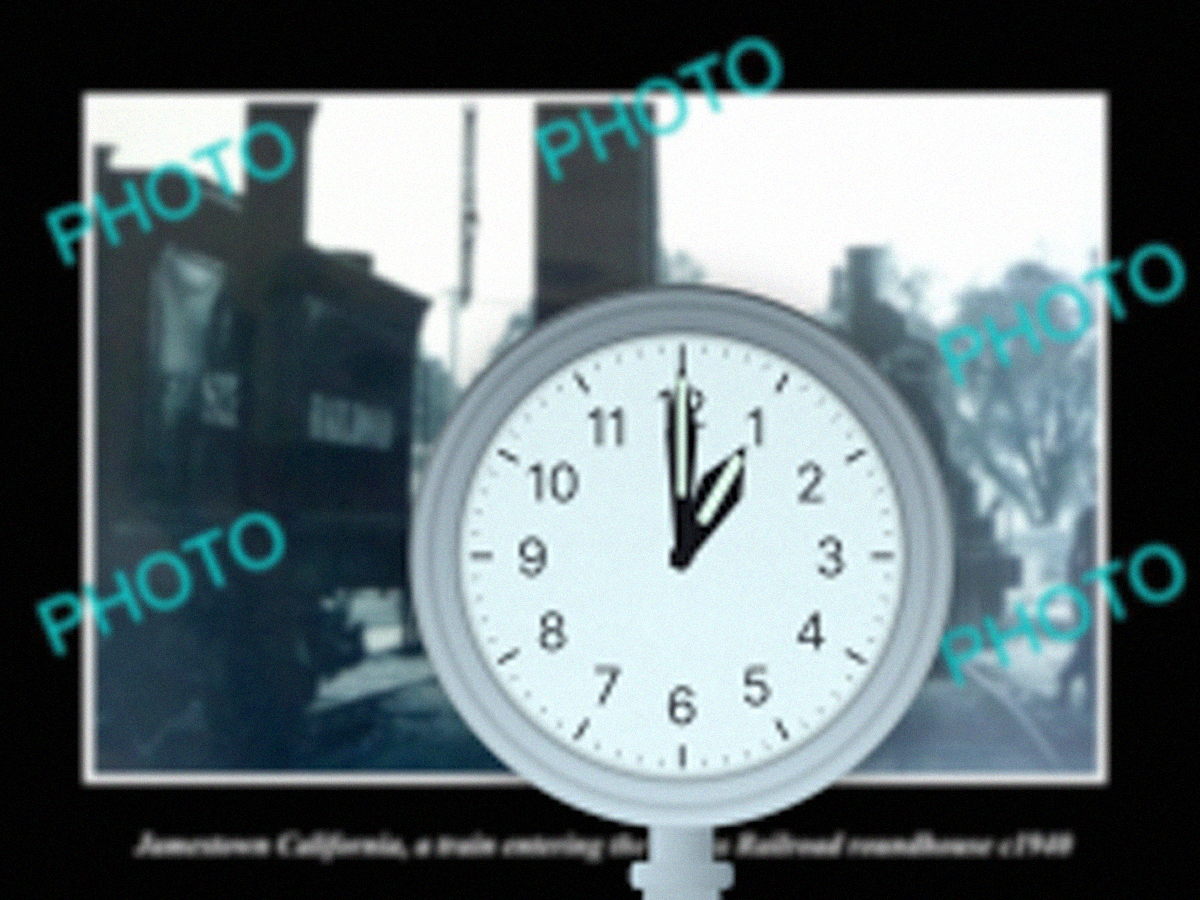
h=1 m=0
